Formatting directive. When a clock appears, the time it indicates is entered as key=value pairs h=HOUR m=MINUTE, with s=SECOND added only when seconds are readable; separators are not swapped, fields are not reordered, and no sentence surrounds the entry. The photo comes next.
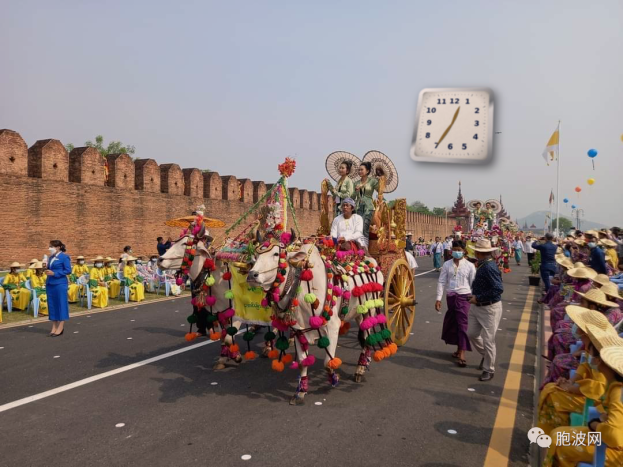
h=12 m=35
